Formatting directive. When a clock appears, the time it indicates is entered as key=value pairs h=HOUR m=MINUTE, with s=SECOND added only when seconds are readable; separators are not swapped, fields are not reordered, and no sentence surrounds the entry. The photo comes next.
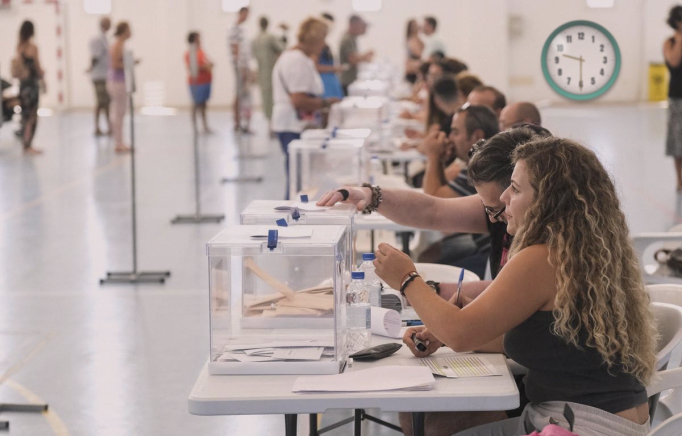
h=9 m=30
